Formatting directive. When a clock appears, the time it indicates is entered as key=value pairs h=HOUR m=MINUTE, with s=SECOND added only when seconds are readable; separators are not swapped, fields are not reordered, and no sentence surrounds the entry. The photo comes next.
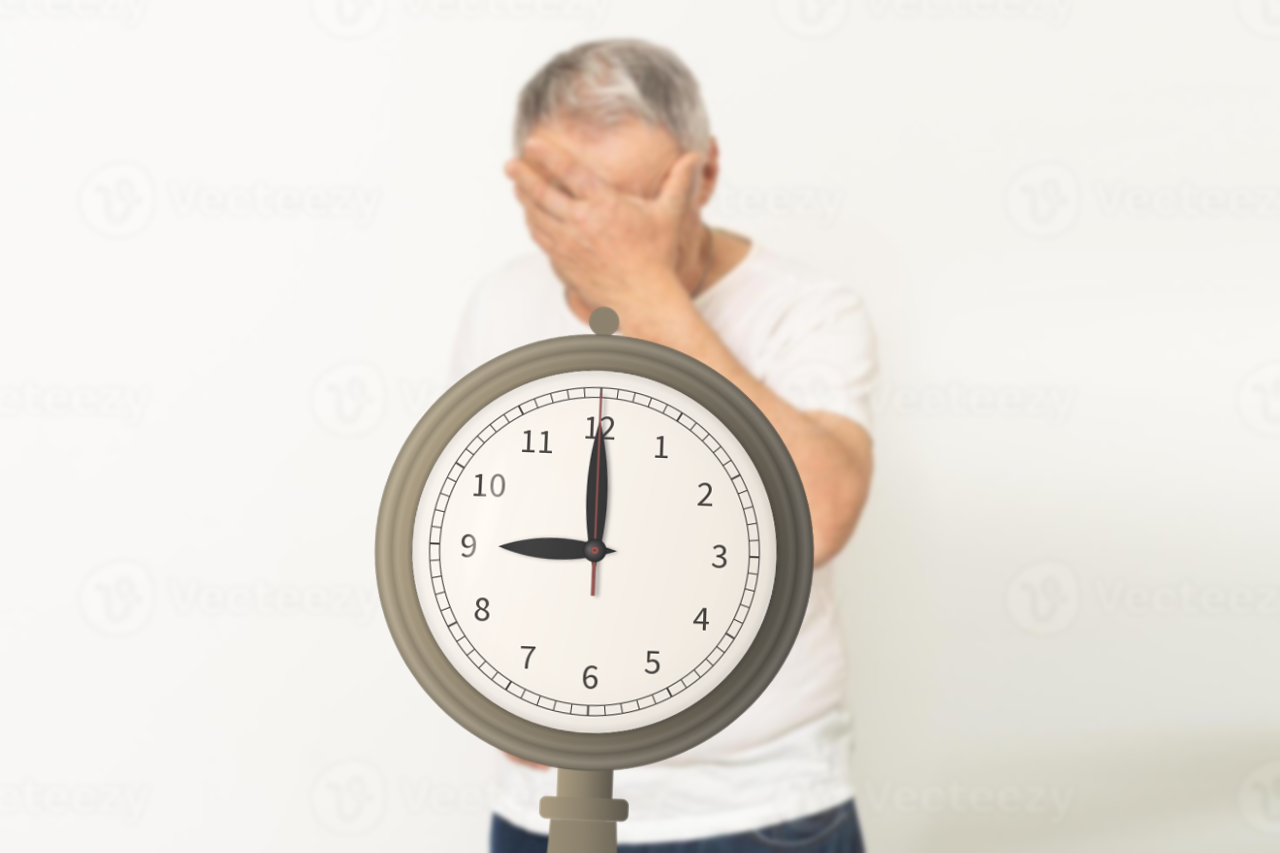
h=9 m=0 s=0
